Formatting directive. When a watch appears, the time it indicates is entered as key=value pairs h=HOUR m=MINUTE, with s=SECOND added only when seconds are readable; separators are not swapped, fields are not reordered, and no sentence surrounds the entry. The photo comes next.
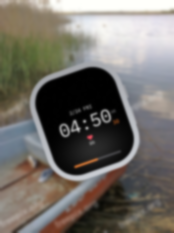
h=4 m=50
